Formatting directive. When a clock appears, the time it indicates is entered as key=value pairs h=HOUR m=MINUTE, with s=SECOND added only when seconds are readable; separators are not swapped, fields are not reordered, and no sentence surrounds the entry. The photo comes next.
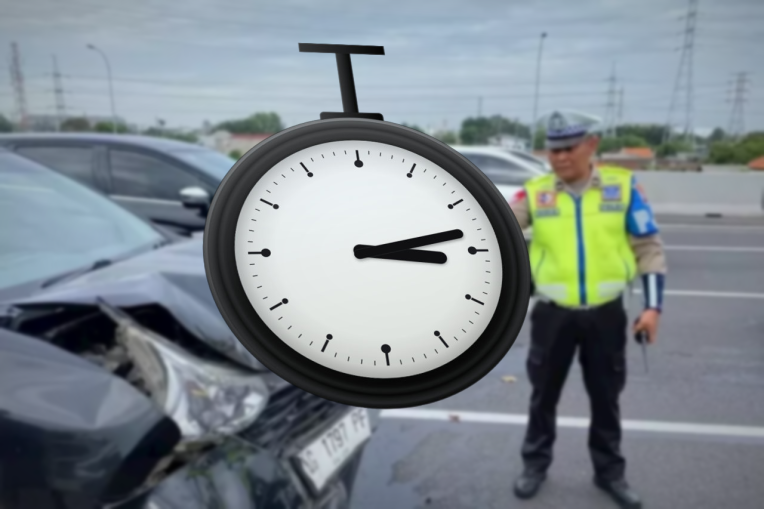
h=3 m=13
